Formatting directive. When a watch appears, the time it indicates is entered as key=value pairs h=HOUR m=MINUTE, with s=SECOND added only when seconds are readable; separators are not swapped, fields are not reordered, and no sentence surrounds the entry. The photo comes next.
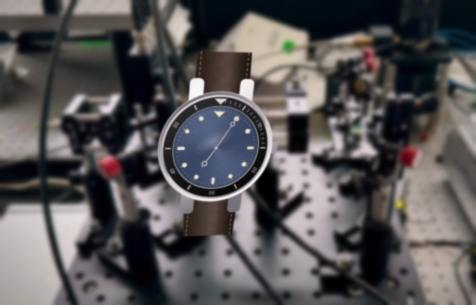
h=7 m=5
